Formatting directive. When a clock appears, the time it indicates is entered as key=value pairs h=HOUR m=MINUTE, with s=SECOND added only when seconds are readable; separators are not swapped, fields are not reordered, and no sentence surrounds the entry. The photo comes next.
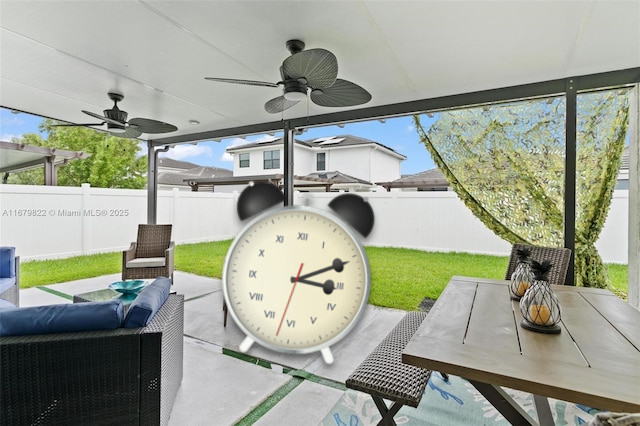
h=3 m=10 s=32
